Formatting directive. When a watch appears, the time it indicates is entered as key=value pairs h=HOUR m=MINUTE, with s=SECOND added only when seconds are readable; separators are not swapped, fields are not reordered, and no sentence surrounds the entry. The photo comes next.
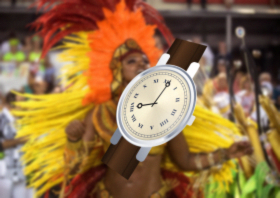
h=8 m=1
